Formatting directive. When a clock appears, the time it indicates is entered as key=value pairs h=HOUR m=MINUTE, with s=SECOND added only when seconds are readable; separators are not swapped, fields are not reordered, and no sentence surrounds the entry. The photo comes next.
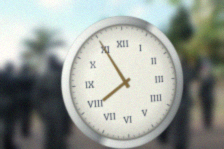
h=7 m=55
